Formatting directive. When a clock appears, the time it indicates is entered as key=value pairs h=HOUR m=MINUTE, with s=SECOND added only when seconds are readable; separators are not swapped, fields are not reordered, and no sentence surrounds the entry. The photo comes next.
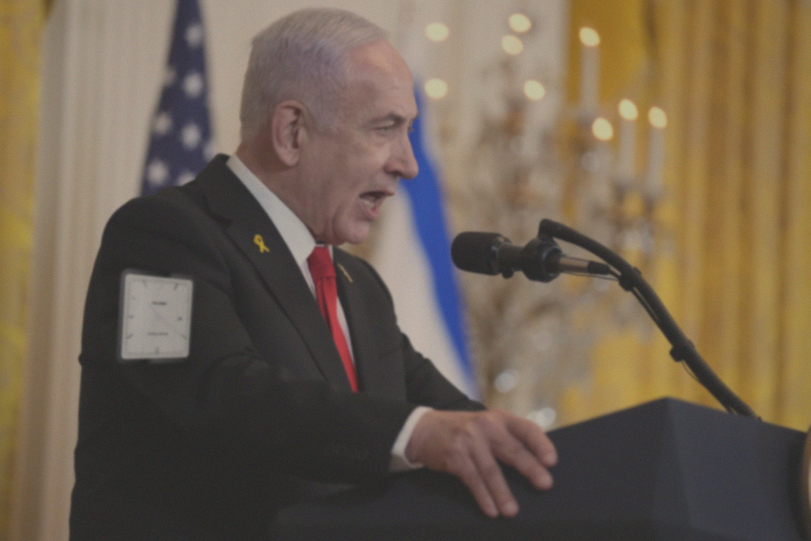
h=10 m=20
